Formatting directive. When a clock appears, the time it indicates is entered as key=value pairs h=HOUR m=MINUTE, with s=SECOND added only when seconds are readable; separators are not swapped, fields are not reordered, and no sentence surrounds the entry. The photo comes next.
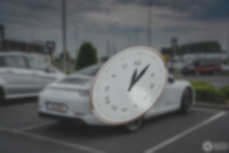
h=12 m=5
